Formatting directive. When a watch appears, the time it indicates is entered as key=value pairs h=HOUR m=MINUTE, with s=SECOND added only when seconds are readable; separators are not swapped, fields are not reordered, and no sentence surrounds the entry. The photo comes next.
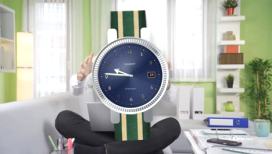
h=9 m=46
